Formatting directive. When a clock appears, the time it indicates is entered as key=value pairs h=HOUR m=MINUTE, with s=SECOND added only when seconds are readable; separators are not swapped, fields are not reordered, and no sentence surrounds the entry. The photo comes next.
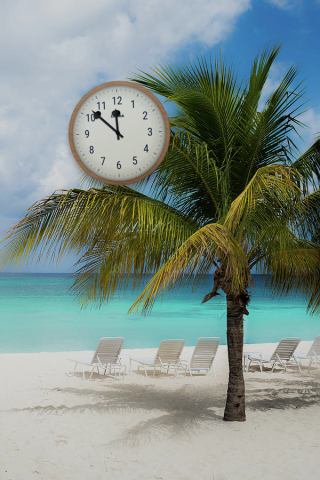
h=11 m=52
